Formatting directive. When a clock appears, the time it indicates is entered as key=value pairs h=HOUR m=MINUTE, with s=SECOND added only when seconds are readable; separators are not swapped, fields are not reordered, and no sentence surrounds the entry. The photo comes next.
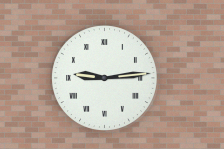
h=9 m=14
